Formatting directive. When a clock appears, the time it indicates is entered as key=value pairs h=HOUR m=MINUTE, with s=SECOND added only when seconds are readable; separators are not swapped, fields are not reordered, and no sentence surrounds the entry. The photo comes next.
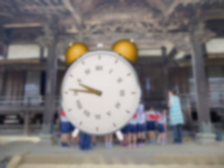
h=9 m=46
